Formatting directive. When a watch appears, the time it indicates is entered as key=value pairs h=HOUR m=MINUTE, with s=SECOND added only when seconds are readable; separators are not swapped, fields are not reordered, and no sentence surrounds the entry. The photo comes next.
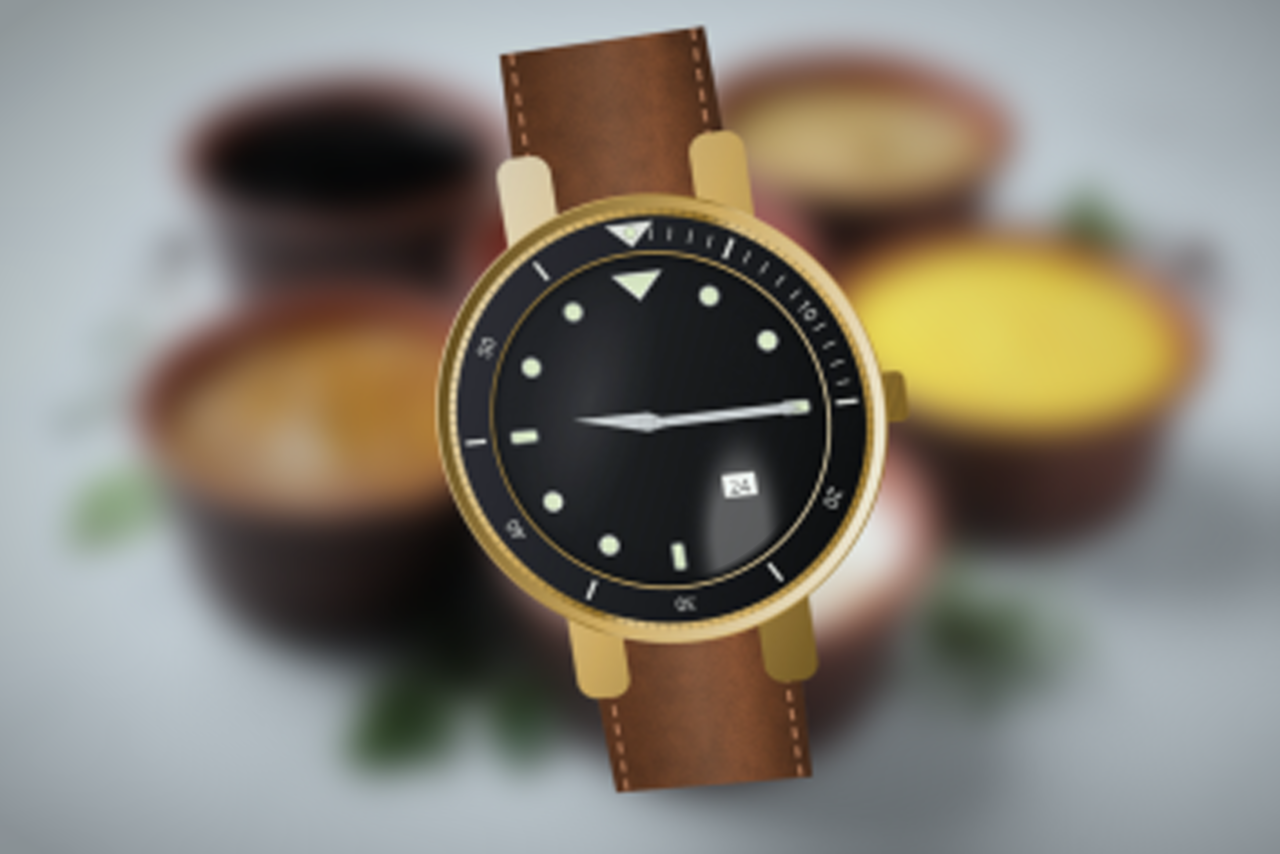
h=9 m=15
